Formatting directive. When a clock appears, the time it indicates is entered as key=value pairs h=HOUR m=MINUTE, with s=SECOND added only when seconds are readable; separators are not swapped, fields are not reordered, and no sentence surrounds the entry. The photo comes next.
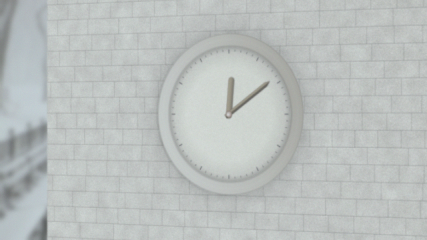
h=12 m=9
